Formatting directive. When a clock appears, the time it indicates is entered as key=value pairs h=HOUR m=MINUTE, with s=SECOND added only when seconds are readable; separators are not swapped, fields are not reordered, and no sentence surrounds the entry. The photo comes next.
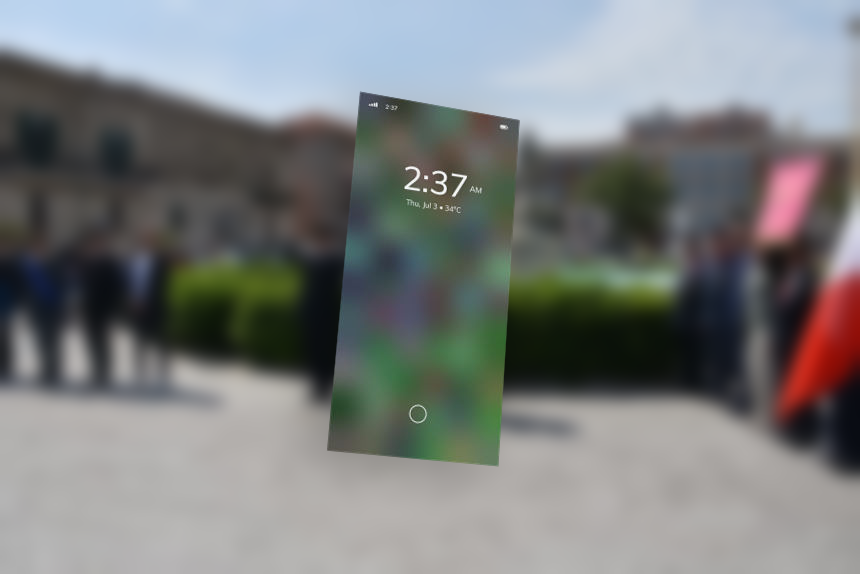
h=2 m=37
